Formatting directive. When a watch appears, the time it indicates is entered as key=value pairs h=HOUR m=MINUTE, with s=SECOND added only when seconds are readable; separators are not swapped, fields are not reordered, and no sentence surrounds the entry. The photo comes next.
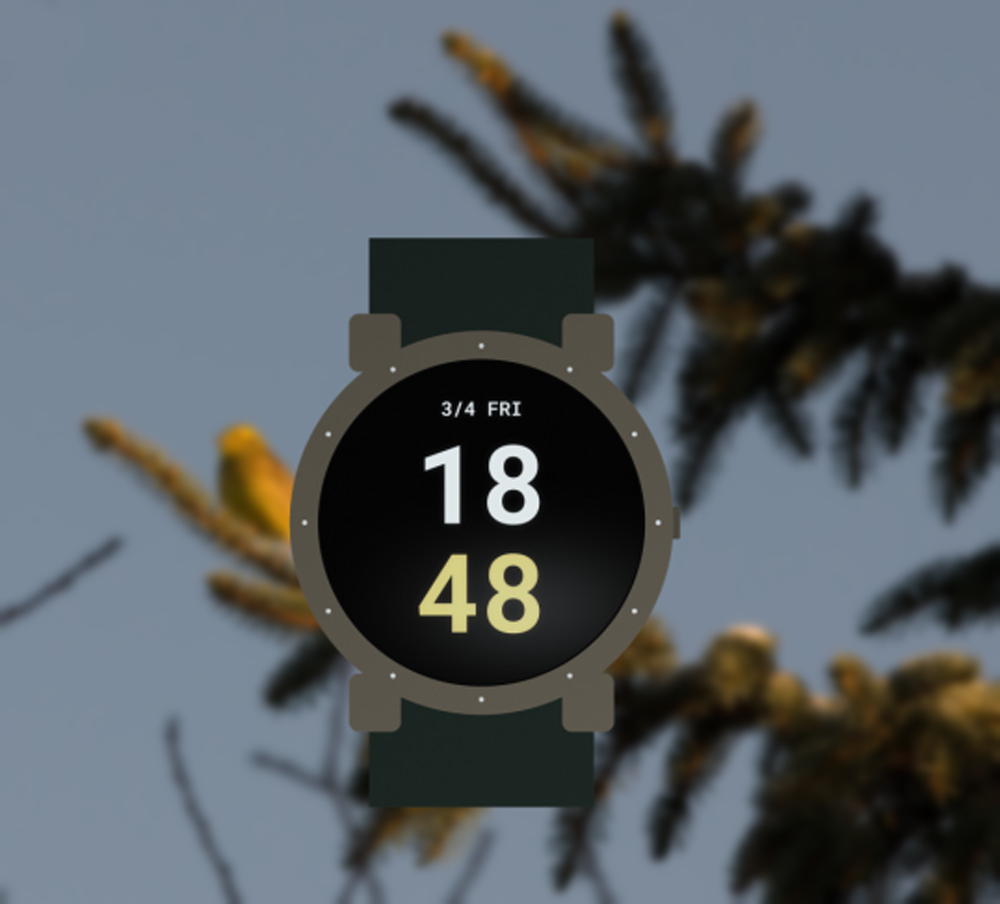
h=18 m=48
